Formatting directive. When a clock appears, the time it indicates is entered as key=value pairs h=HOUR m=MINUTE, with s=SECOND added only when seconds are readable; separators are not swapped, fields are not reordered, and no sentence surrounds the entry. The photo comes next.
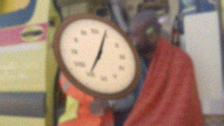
h=7 m=4
